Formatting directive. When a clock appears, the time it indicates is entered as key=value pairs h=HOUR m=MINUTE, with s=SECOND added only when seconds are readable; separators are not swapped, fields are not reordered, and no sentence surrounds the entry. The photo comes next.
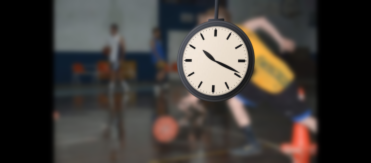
h=10 m=19
